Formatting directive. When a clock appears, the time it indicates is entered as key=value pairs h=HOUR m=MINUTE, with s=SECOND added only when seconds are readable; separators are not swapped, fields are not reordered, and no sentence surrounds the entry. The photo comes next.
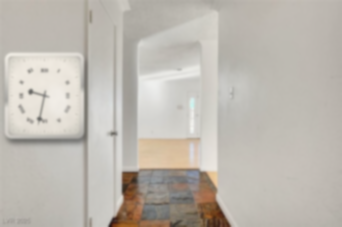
h=9 m=32
